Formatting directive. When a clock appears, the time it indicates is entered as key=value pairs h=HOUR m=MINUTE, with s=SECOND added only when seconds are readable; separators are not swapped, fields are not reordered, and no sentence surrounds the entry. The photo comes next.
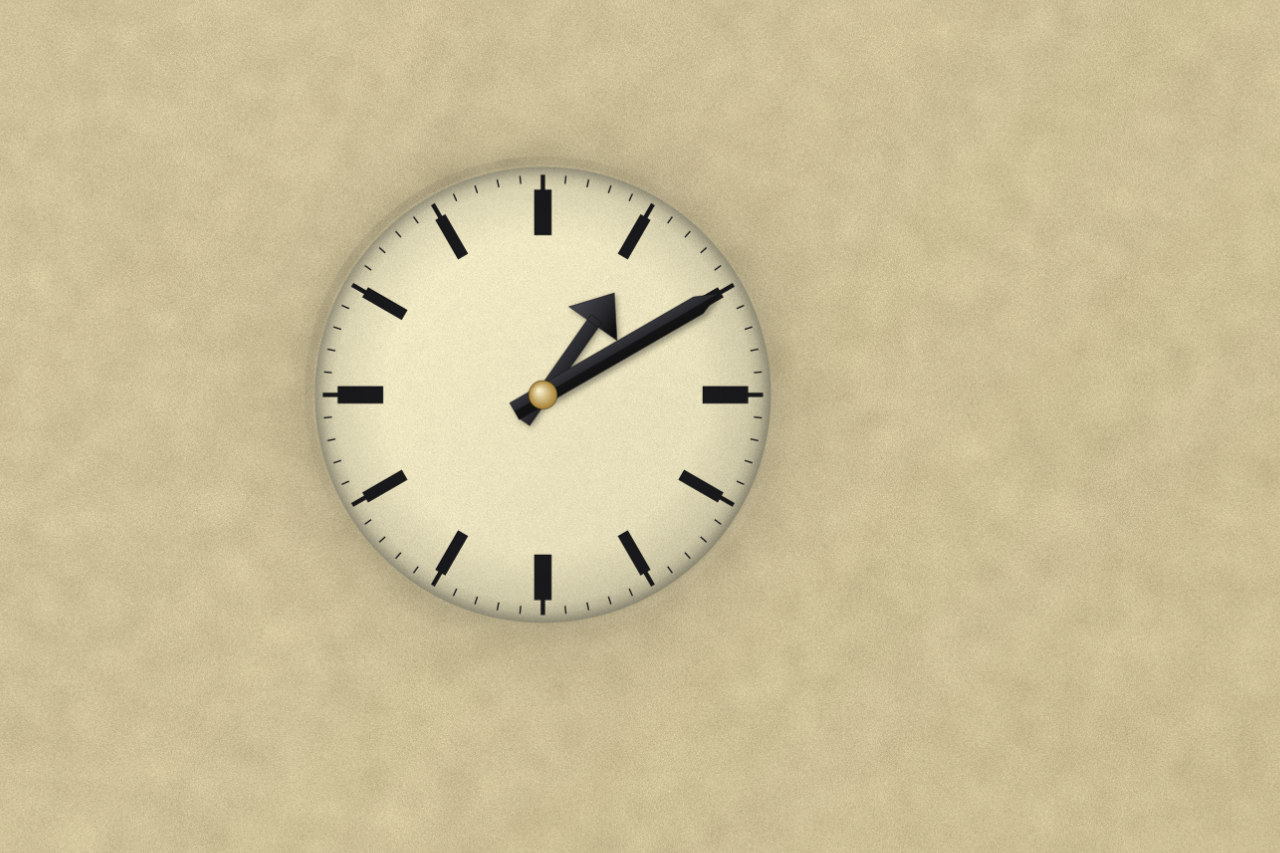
h=1 m=10
